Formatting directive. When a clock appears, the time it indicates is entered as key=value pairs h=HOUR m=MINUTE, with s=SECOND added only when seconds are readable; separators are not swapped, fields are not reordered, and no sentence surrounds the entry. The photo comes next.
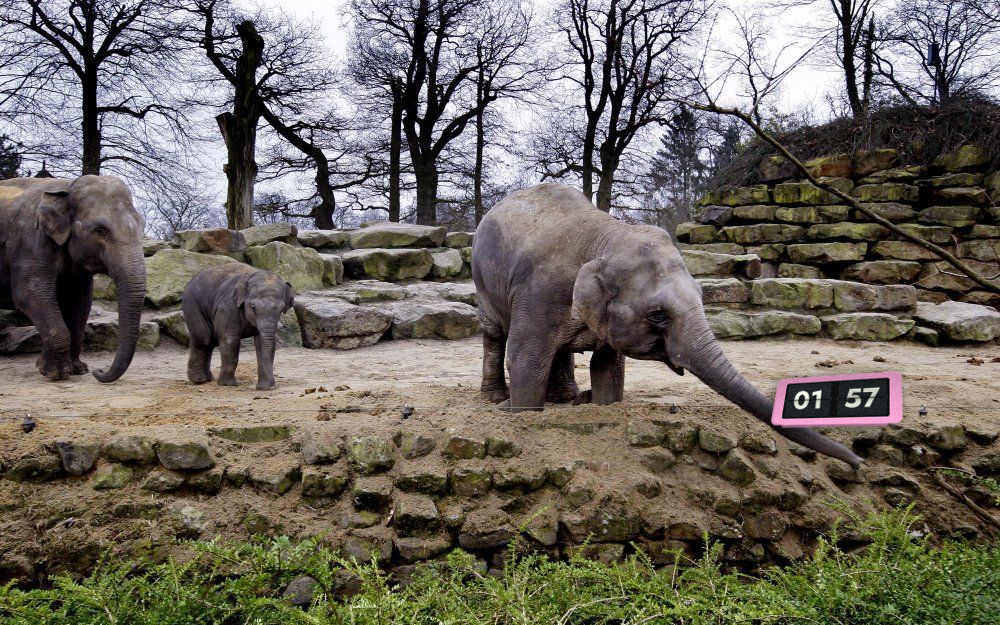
h=1 m=57
